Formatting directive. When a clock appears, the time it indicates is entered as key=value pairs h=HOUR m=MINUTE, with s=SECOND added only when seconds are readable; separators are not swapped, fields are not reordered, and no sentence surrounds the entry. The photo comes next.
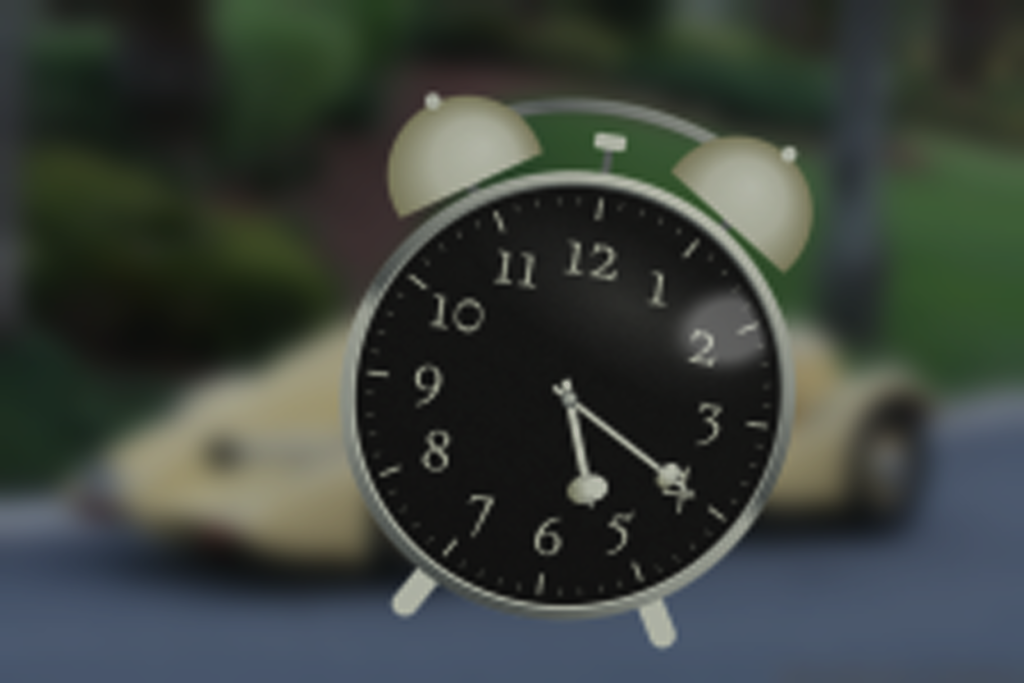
h=5 m=20
